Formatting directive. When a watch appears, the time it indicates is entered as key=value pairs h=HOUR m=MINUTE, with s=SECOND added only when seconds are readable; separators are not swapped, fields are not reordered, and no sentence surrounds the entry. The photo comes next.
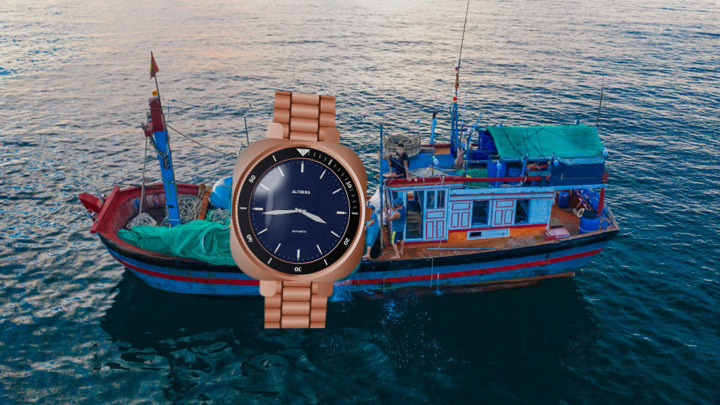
h=3 m=44
